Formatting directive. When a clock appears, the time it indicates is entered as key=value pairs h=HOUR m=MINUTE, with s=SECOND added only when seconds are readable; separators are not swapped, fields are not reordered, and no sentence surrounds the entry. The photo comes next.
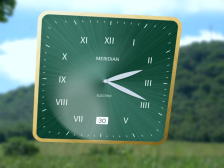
h=2 m=19
